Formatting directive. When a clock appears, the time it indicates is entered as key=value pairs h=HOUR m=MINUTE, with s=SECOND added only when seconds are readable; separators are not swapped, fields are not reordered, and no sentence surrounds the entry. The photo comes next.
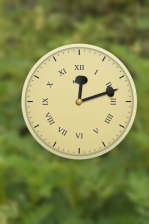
h=12 m=12
